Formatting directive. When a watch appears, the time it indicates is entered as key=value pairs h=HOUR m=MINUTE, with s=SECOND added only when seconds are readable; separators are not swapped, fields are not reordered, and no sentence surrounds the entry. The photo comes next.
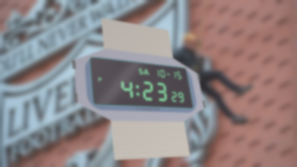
h=4 m=23
